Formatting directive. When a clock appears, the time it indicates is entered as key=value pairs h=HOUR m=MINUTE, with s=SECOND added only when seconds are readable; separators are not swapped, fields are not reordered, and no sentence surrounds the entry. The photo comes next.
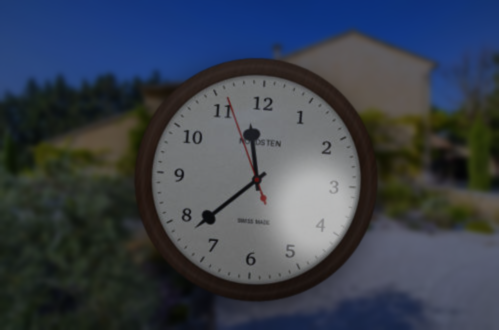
h=11 m=37 s=56
